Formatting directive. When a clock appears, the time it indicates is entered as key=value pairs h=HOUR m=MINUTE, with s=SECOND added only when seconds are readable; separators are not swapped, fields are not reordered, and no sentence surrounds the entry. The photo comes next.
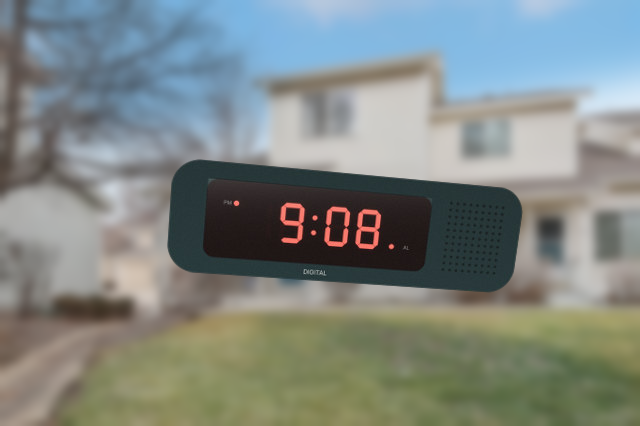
h=9 m=8
